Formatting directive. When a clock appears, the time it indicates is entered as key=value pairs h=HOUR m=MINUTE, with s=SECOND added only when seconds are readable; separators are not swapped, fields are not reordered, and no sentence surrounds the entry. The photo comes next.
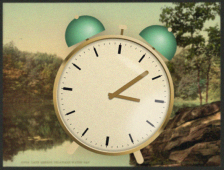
h=3 m=8
